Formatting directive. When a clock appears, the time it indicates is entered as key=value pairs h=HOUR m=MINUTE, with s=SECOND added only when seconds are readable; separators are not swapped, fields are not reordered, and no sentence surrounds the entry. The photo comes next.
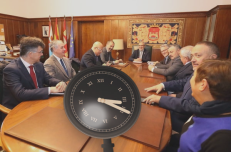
h=3 m=20
